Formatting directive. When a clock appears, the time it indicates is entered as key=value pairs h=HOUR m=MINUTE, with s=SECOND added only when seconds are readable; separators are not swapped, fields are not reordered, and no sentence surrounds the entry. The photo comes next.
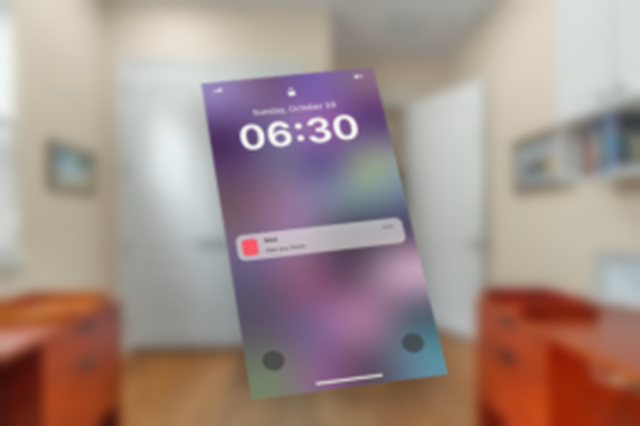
h=6 m=30
